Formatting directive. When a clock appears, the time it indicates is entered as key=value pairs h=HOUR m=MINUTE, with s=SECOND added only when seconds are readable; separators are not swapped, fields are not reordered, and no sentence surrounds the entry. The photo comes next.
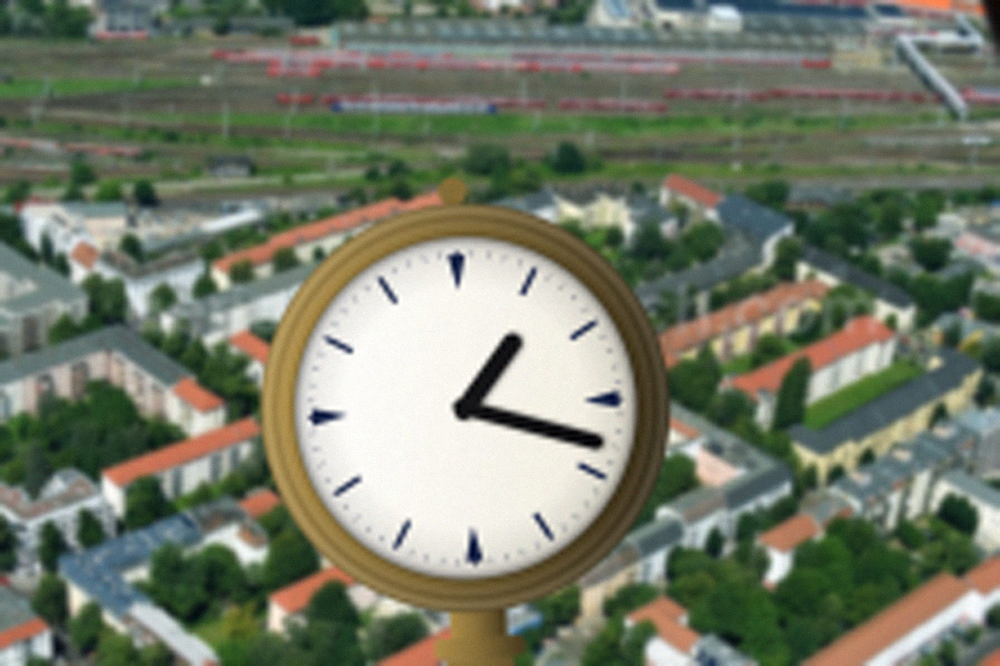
h=1 m=18
